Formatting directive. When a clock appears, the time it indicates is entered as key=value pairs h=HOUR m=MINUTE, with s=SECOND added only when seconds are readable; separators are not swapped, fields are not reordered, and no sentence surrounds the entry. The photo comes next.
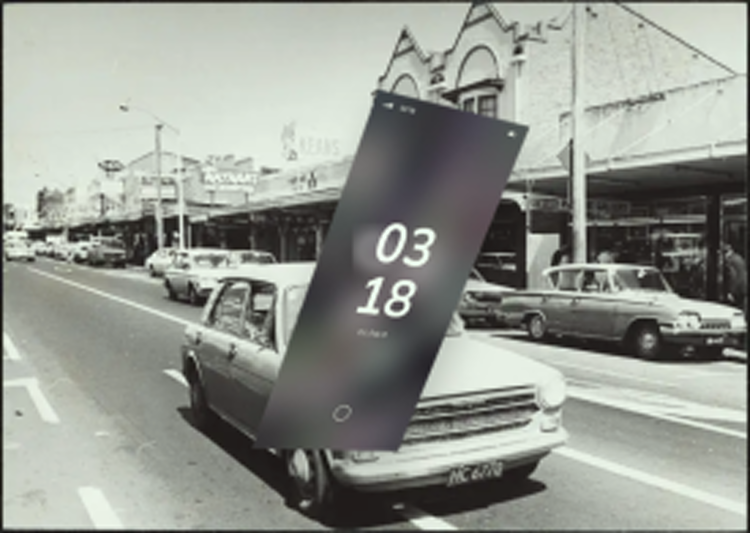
h=3 m=18
